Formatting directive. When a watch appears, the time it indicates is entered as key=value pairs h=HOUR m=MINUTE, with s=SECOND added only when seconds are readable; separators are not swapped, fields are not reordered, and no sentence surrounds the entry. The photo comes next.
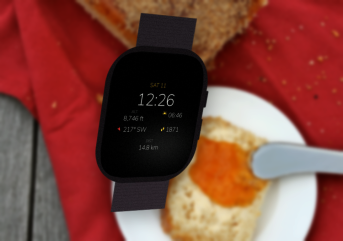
h=12 m=26
